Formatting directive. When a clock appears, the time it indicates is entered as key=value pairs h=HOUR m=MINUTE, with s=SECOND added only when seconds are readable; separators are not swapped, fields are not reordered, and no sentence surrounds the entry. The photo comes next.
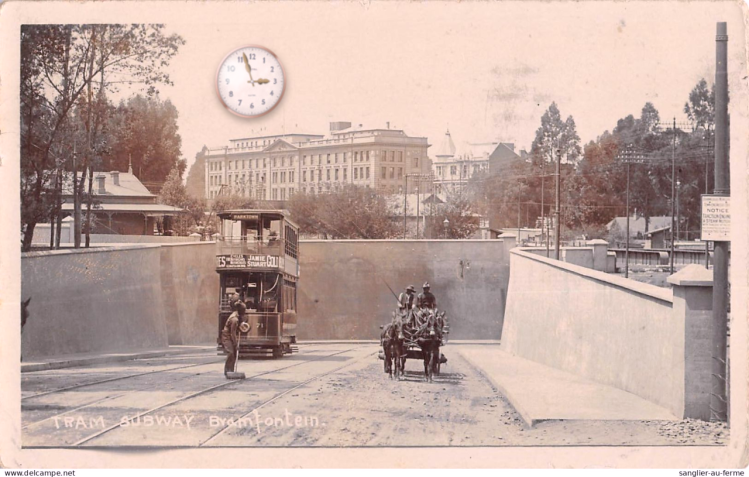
h=2 m=57
